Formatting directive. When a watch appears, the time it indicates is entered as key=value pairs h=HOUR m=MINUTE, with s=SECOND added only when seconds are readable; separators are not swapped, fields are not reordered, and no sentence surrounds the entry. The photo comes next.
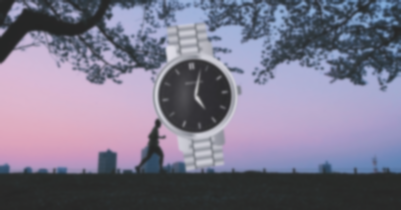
h=5 m=3
